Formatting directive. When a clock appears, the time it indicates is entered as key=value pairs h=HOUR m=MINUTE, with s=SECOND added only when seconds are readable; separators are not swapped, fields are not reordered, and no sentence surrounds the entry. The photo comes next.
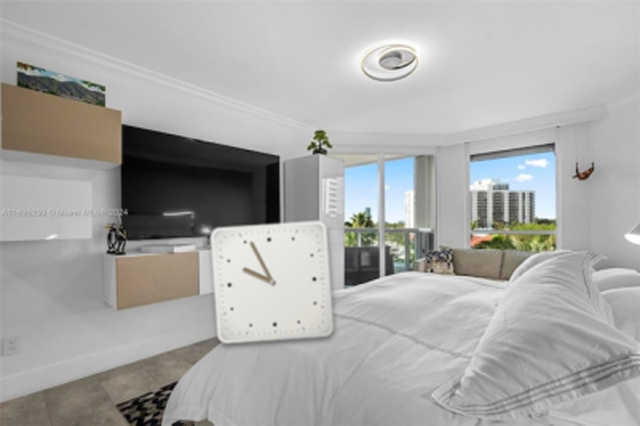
h=9 m=56
